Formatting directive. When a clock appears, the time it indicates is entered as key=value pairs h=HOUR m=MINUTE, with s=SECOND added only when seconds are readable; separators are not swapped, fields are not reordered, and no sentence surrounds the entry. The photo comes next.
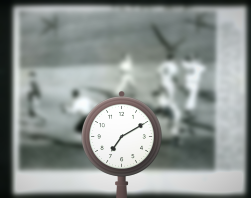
h=7 m=10
